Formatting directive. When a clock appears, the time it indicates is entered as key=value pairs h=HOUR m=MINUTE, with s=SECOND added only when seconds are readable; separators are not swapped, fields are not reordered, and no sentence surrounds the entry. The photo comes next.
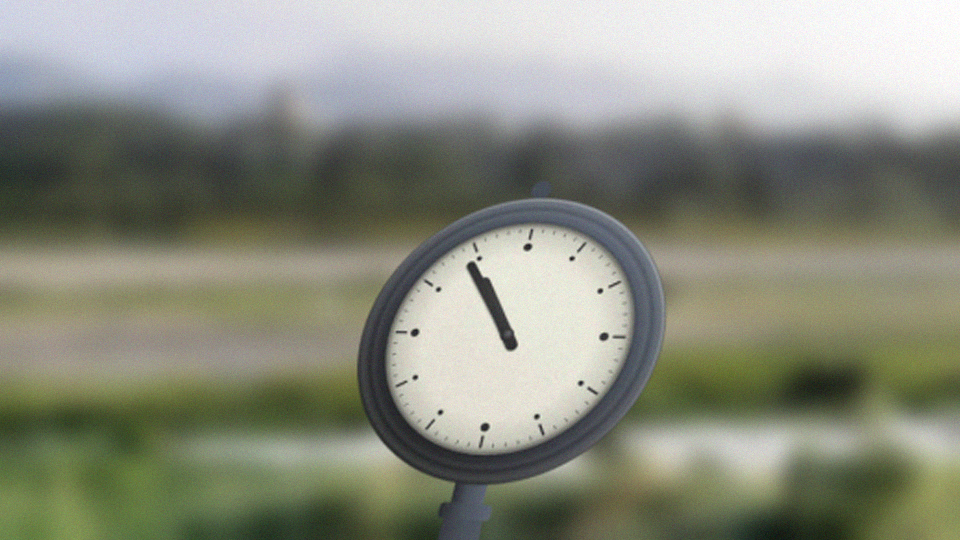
h=10 m=54
